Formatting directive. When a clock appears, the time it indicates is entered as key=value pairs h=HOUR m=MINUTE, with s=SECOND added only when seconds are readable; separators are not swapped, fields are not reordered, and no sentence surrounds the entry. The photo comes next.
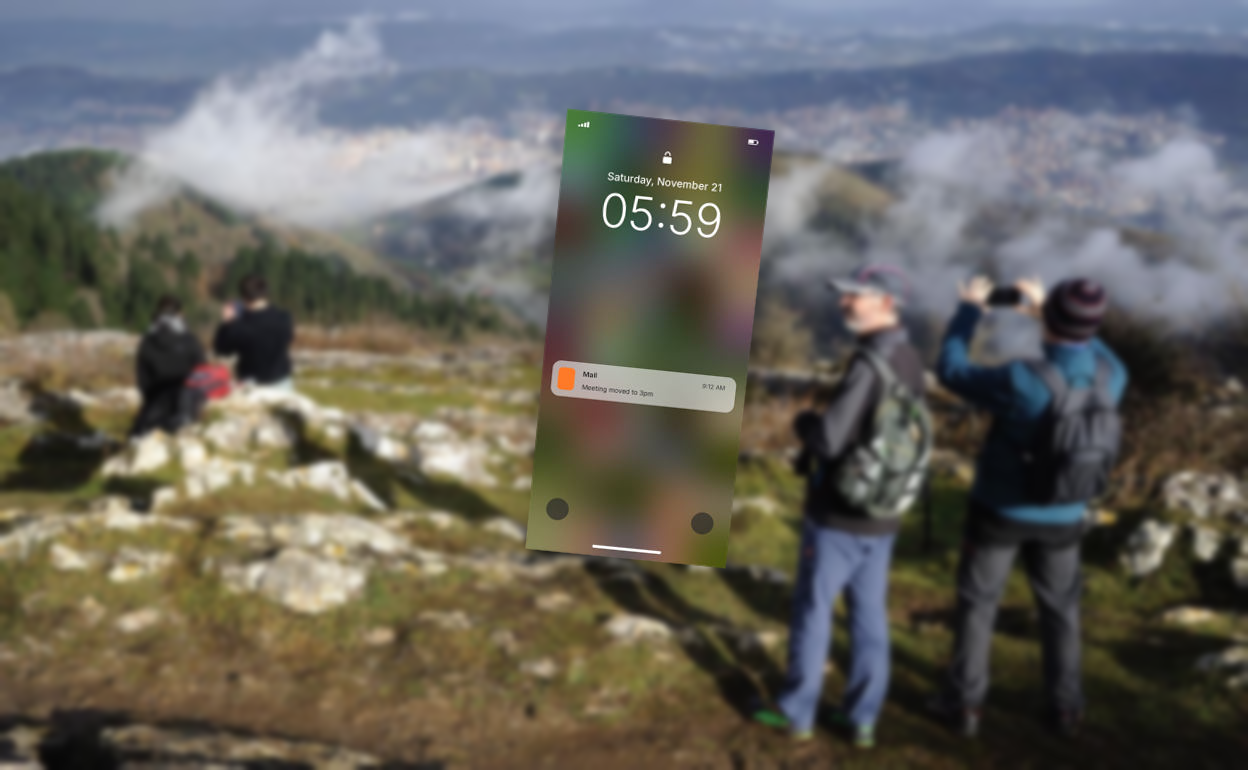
h=5 m=59
